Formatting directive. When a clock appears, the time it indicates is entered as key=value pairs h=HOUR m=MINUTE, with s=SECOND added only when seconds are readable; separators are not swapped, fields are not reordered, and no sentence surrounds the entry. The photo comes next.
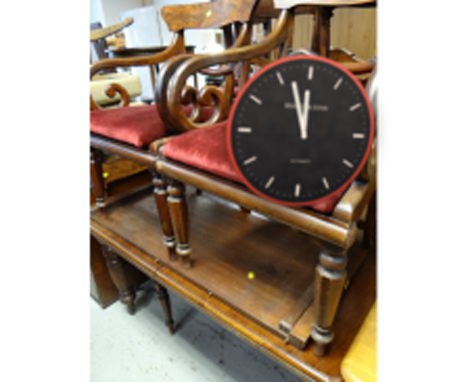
h=11 m=57
